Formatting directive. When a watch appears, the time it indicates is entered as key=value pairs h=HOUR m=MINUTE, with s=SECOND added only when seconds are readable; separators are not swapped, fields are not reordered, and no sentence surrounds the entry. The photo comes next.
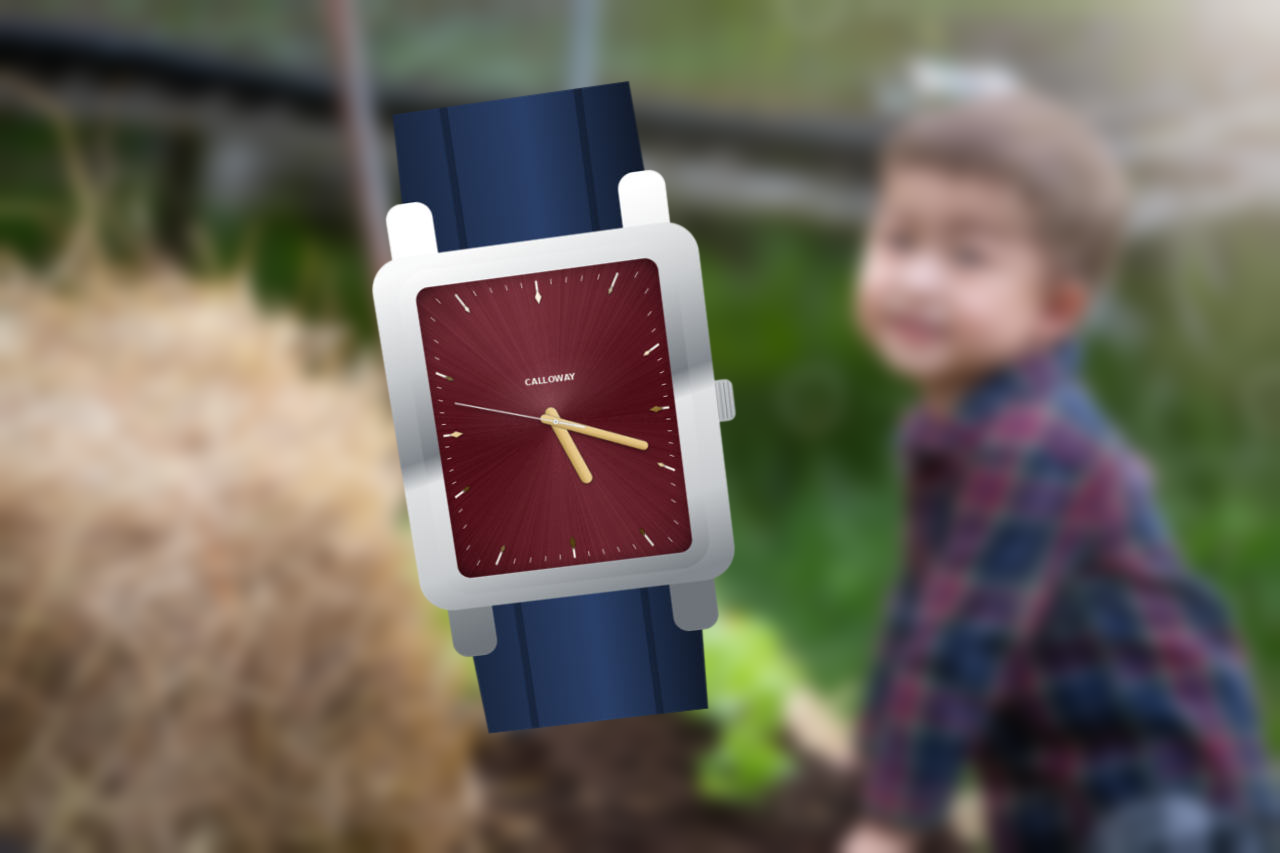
h=5 m=18 s=48
